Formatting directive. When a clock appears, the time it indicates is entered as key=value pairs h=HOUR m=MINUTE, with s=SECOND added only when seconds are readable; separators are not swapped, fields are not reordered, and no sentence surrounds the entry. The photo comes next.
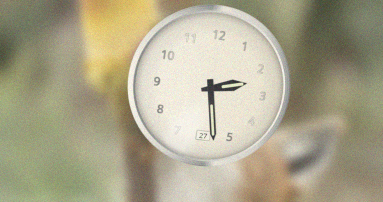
h=2 m=28
